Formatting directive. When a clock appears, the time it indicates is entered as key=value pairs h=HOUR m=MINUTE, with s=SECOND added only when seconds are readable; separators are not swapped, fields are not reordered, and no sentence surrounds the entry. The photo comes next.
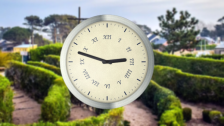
h=2 m=48
